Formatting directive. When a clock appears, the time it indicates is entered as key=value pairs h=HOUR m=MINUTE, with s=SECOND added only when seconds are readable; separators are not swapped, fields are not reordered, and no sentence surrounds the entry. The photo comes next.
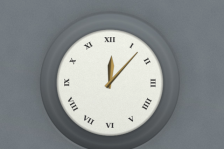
h=12 m=7
